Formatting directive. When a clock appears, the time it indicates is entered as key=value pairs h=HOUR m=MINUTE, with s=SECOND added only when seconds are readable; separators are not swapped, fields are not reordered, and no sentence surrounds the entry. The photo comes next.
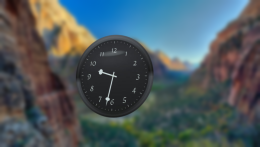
h=9 m=32
